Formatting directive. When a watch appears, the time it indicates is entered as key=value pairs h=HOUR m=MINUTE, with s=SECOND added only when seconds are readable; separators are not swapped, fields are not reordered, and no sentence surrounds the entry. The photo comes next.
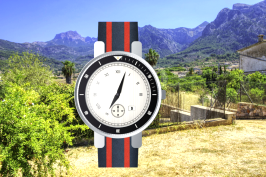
h=7 m=3
